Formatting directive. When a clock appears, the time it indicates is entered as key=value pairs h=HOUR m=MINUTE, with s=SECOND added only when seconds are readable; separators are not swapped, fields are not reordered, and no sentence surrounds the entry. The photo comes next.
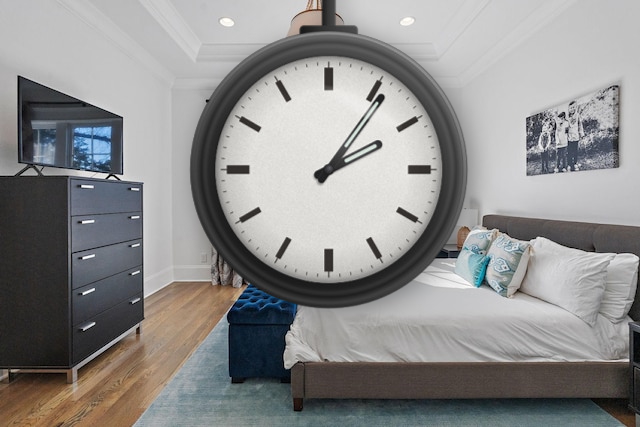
h=2 m=6
